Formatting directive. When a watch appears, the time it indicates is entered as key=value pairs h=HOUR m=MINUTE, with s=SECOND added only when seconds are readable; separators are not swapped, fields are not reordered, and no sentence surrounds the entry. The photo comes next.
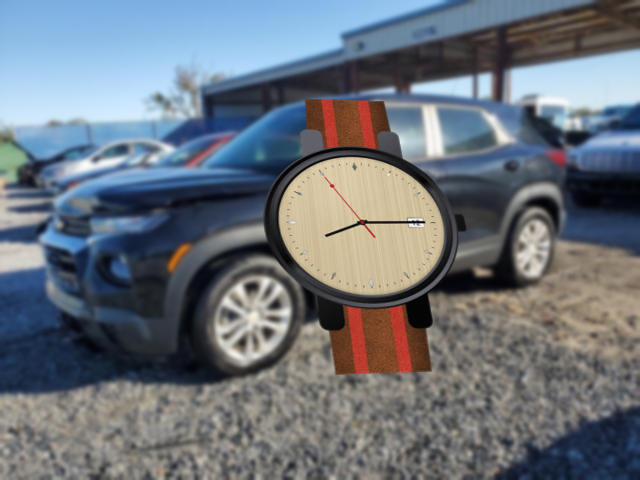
h=8 m=14 s=55
